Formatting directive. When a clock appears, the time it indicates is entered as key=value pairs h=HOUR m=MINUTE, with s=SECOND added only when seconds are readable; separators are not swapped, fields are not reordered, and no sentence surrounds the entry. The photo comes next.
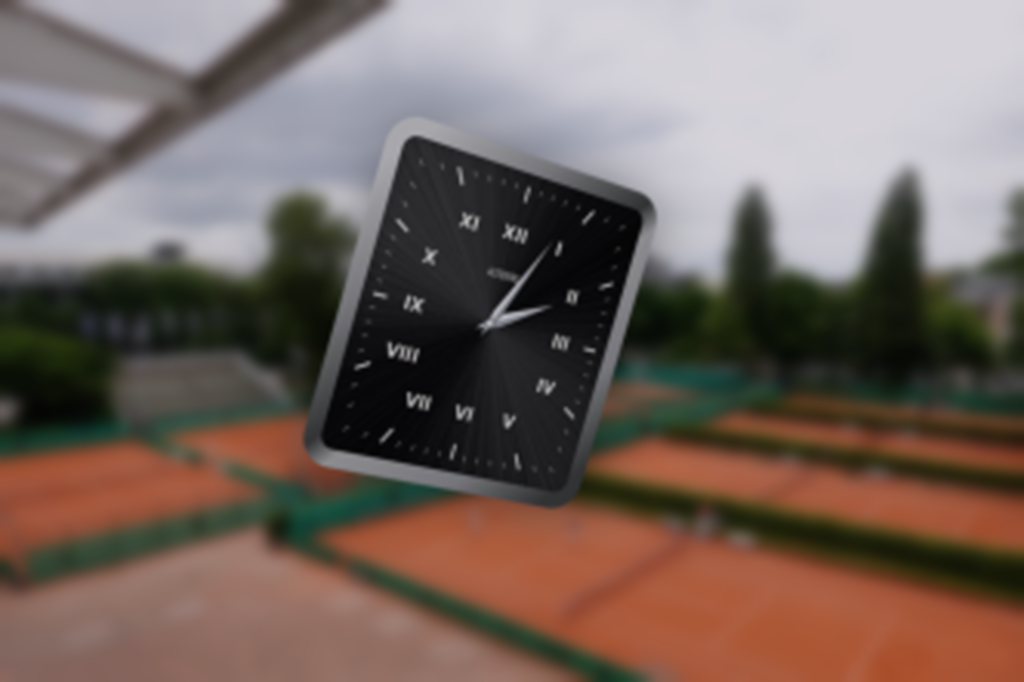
h=2 m=4
